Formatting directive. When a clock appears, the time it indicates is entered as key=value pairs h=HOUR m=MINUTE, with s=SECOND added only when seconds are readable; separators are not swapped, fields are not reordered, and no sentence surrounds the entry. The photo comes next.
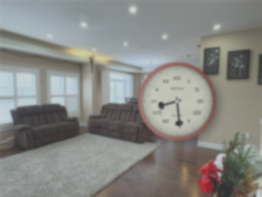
h=8 m=29
